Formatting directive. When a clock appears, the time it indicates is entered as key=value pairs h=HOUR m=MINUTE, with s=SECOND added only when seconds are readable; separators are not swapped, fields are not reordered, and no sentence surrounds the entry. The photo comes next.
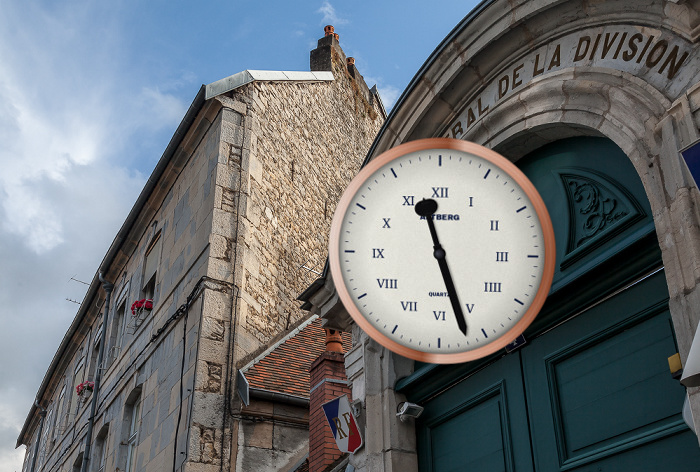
h=11 m=27
